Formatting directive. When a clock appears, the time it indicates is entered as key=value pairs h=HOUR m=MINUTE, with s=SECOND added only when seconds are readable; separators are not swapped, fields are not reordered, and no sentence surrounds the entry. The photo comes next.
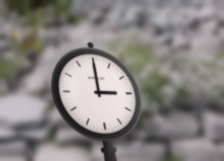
h=3 m=0
